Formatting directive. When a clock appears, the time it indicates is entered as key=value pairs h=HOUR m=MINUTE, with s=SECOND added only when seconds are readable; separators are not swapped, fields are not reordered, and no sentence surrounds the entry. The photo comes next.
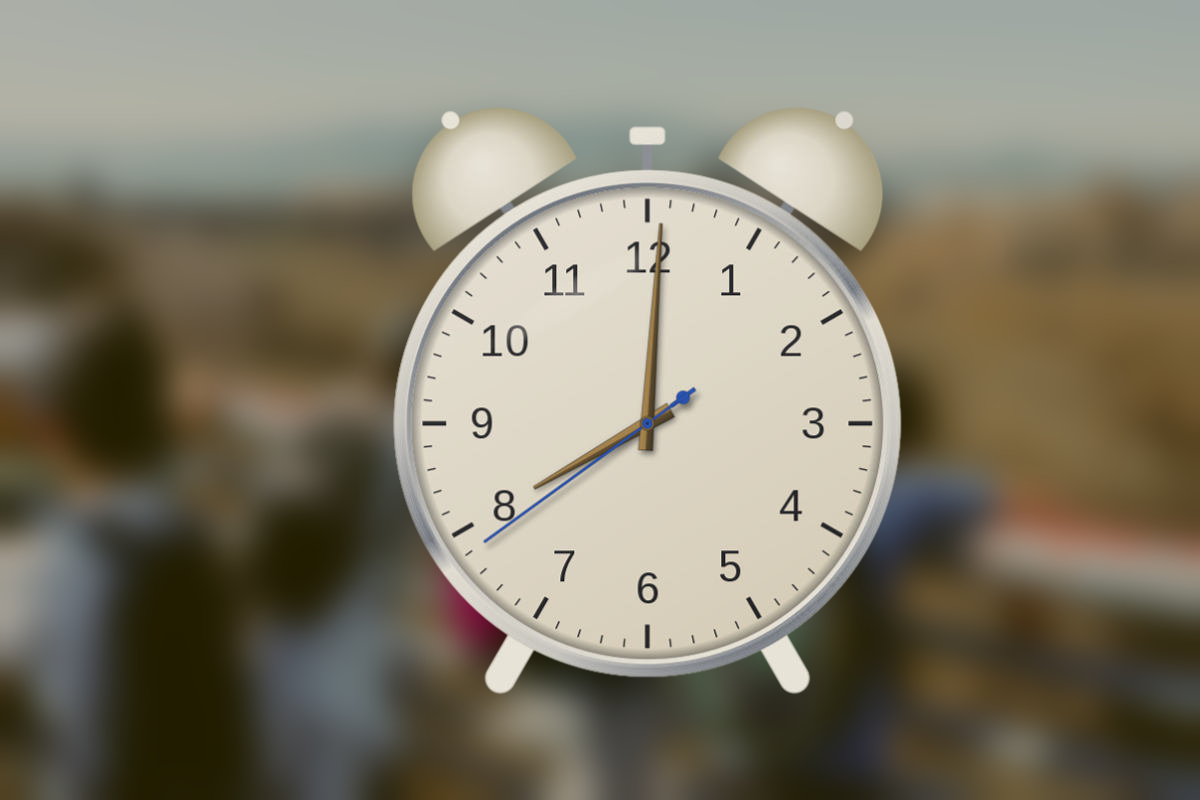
h=8 m=0 s=39
